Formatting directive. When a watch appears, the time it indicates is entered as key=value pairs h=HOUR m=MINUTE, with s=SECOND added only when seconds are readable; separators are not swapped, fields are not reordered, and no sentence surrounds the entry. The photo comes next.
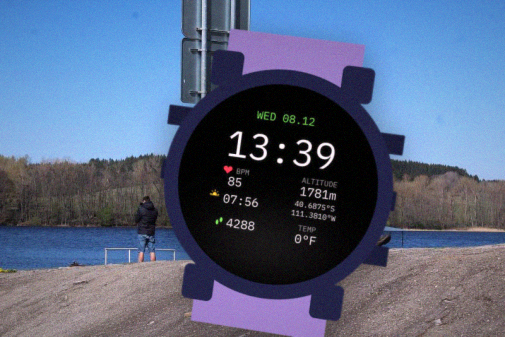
h=13 m=39
